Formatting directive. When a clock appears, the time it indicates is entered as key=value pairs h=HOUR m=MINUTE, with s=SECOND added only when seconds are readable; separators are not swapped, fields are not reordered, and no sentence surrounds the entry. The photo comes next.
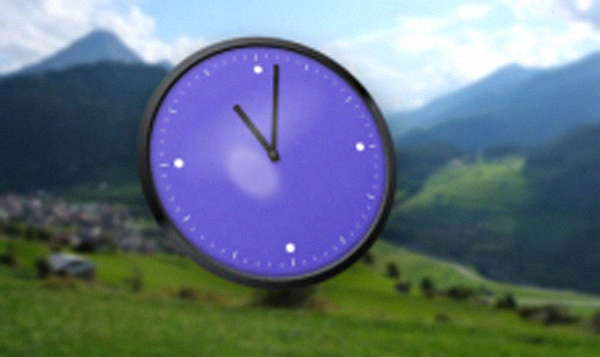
h=11 m=2
